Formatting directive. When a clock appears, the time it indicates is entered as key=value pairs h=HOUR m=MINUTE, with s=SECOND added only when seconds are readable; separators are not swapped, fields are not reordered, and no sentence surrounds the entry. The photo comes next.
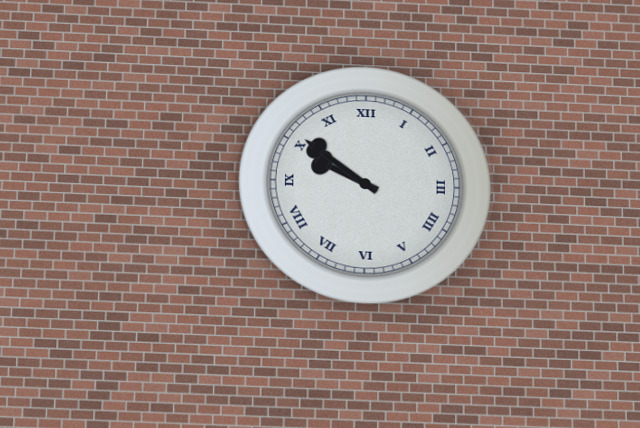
h=9 m=51
